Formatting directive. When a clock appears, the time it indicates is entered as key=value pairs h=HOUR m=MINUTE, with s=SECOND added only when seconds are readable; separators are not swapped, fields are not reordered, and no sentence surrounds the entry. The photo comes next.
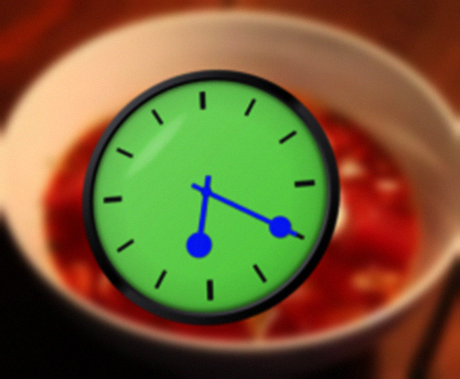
h=6 m=20
